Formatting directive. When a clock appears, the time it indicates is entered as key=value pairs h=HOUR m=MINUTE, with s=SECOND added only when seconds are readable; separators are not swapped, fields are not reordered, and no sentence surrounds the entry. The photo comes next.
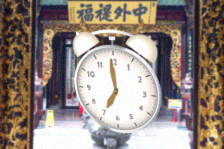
h=6 m=59
